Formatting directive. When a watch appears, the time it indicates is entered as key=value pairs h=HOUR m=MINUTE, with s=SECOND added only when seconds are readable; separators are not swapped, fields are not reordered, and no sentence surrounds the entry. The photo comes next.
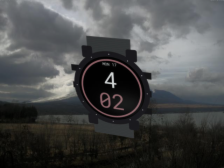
h=4 m=2
